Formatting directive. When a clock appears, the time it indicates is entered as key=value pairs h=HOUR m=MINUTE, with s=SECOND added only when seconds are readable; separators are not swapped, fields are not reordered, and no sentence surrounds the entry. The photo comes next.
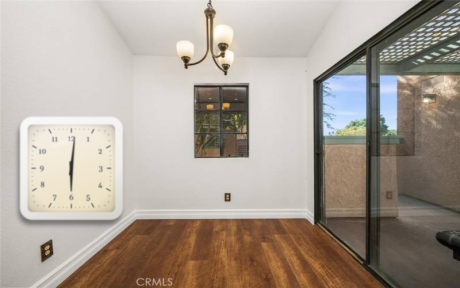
h=6 m=1
